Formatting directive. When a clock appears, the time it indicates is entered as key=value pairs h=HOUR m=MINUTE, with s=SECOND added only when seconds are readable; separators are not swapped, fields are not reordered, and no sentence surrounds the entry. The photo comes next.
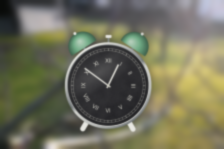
h=12 m=51
